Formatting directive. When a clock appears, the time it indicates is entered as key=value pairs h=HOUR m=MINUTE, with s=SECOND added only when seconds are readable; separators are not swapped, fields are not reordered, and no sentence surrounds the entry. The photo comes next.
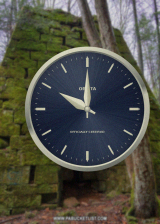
h=10 m=0
